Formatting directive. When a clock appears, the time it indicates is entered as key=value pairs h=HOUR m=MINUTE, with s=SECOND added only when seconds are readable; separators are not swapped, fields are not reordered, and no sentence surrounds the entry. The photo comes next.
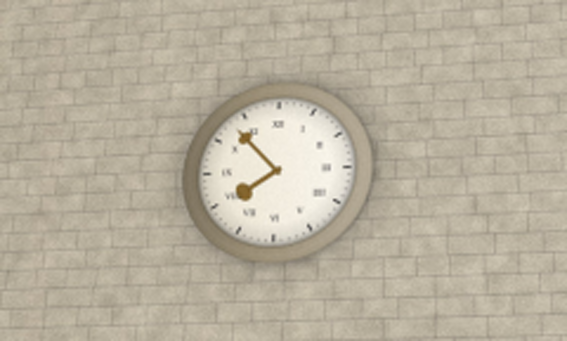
h=7 m=53
